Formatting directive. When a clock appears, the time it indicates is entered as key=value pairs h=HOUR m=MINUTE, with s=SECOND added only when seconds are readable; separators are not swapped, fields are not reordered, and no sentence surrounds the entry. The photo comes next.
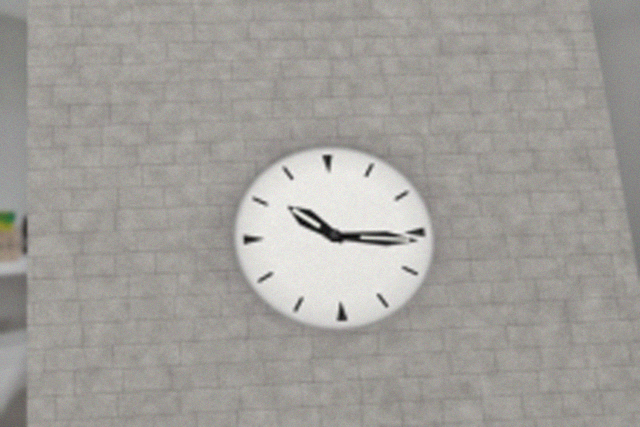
h=10 m=16
